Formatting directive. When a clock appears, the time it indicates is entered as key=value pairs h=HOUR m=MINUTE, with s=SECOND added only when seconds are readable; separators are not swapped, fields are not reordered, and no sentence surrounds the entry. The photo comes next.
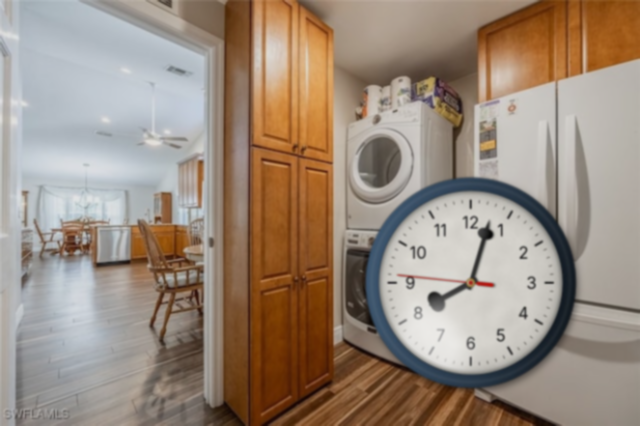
h=8 m=2 s=46
